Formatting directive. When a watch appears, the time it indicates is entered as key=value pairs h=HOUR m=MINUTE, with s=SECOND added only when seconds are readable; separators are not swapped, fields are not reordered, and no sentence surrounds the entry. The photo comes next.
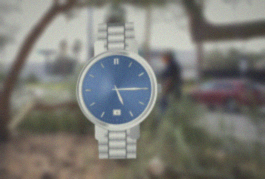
h=5 m=15
